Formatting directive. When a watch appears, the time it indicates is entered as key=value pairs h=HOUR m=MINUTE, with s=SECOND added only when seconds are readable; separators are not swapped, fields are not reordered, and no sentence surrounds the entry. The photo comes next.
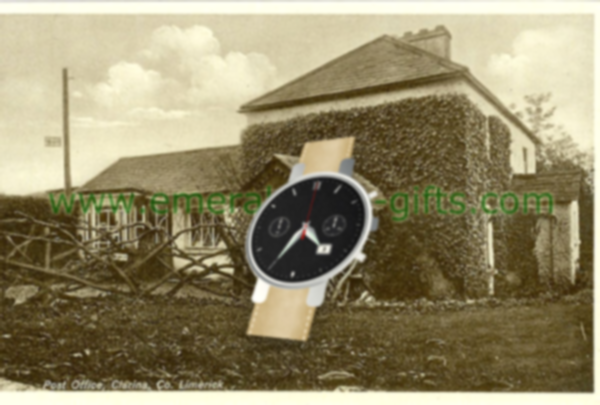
h=4 m=35
